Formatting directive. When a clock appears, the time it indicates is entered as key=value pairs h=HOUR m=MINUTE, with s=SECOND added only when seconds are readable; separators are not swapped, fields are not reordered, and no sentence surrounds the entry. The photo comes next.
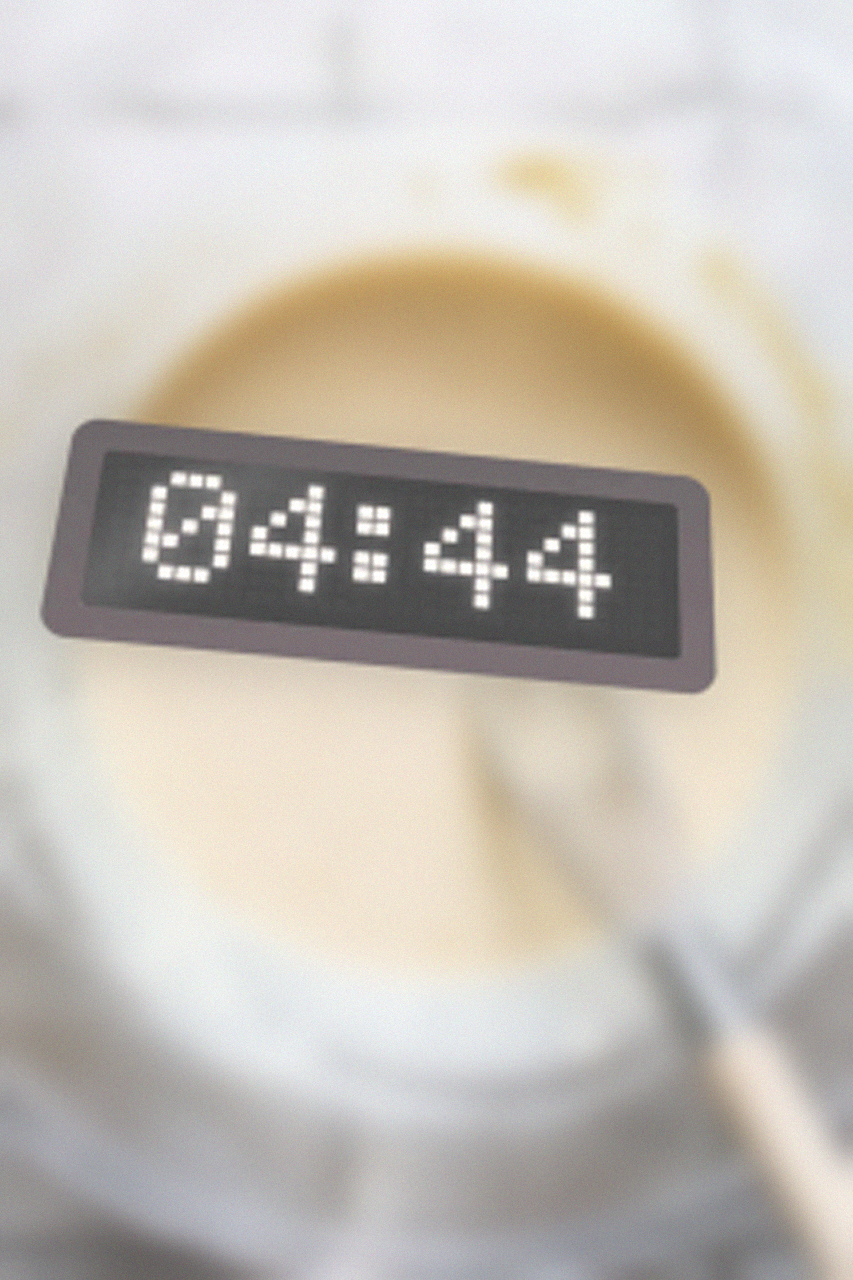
h=4 m=44
